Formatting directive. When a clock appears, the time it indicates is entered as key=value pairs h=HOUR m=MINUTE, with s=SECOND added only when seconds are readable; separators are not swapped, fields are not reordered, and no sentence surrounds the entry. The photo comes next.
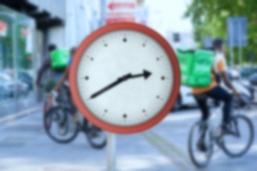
h=2 m=40
